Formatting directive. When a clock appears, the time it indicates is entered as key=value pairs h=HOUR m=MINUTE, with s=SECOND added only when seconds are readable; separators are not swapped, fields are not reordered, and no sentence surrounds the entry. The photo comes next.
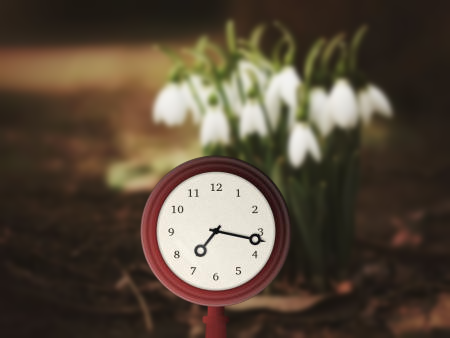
h=7 m=17
